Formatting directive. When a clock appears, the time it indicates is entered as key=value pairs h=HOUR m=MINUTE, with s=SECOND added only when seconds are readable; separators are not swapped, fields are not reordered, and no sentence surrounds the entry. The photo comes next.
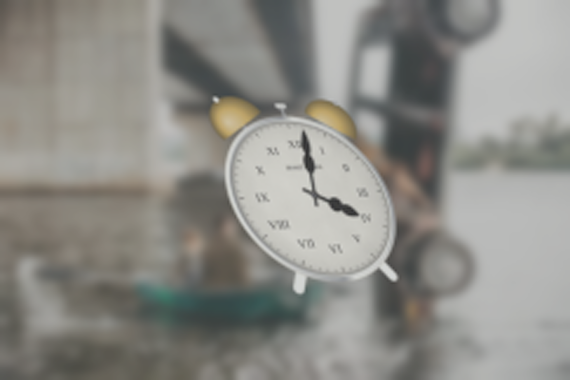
h=4 m=2
